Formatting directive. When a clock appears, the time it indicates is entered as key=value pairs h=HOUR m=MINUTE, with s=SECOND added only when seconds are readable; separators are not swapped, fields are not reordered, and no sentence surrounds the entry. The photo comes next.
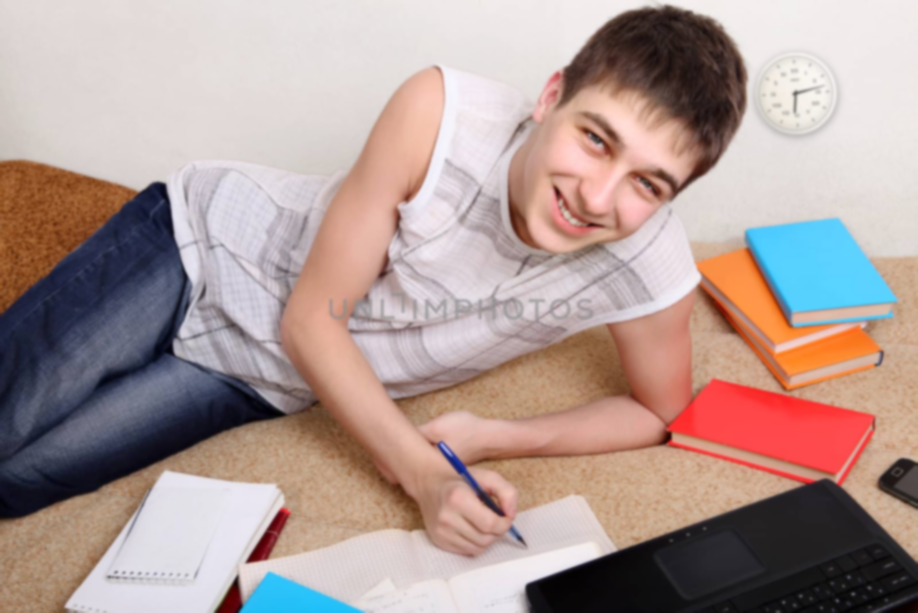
h=6 m=13
